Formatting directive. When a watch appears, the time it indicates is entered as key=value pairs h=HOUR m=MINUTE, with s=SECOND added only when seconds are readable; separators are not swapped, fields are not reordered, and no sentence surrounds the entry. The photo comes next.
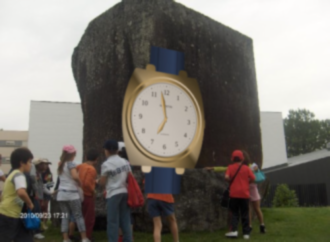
h=6 m=58
